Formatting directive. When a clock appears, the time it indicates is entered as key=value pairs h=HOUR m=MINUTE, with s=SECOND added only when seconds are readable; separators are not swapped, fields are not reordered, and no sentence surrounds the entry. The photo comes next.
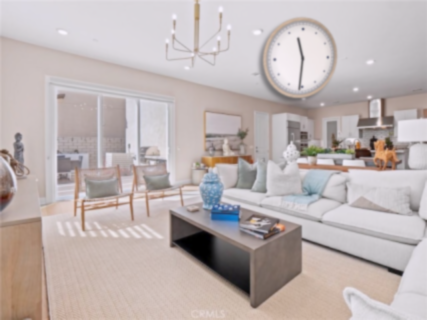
h=11 m=31
